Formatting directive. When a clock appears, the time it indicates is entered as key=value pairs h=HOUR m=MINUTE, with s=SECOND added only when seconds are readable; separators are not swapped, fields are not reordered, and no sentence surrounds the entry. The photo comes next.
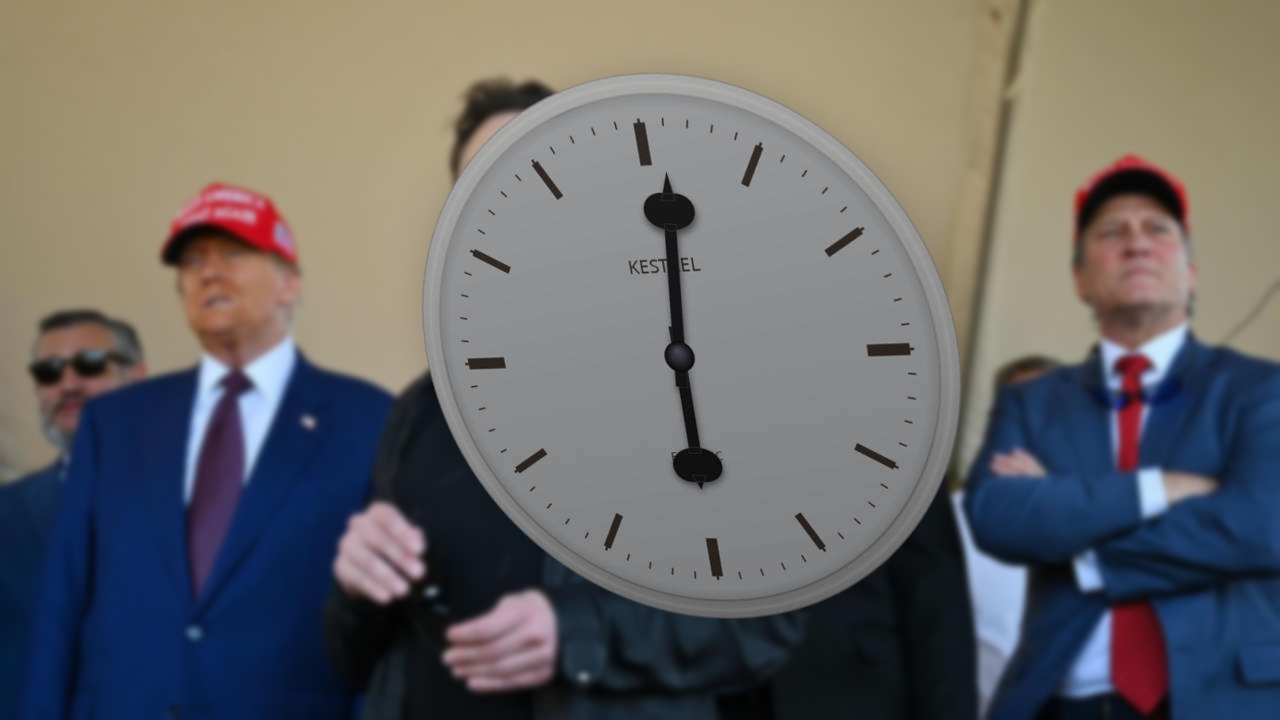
h=6 m=1
